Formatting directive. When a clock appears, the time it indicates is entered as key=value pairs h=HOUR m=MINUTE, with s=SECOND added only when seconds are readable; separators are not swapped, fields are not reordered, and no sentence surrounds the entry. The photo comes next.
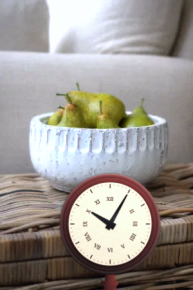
h=10 m=5
